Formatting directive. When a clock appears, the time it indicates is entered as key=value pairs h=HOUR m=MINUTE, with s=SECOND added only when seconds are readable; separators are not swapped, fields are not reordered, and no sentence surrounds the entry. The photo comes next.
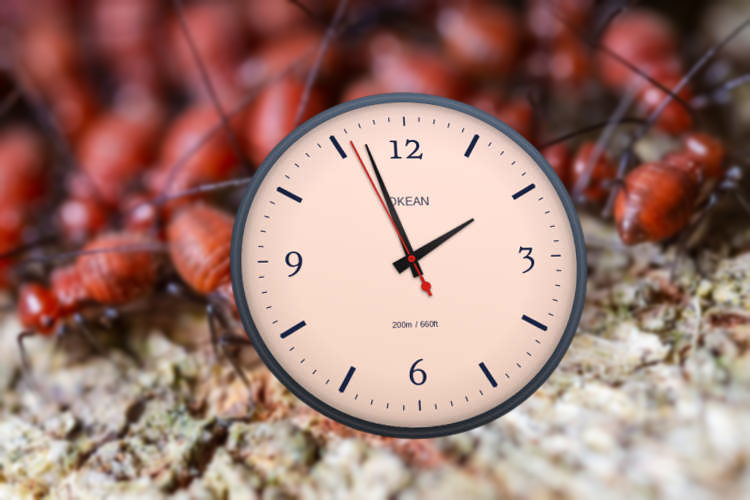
h=1 m=56 s=56
